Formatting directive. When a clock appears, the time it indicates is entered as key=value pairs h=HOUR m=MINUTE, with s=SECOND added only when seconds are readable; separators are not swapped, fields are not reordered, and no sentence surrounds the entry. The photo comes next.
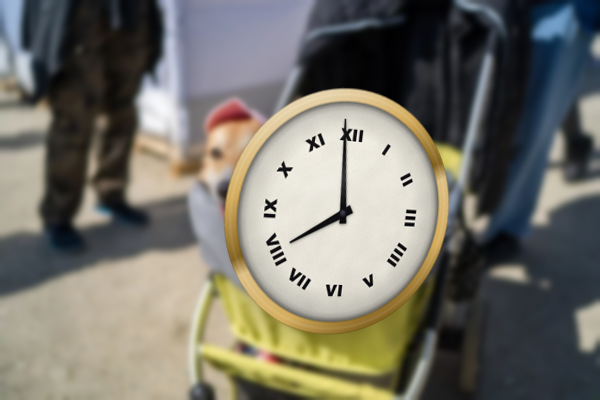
h=7 m=59
